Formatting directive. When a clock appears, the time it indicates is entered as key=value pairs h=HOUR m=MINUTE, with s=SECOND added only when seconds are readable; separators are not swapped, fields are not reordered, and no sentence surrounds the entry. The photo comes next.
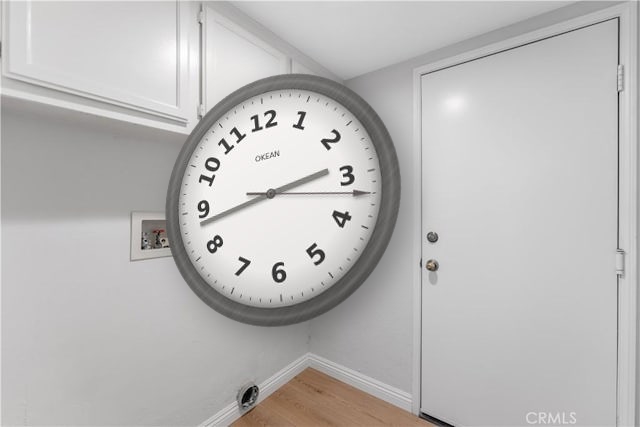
h=2 m=43 s=17
